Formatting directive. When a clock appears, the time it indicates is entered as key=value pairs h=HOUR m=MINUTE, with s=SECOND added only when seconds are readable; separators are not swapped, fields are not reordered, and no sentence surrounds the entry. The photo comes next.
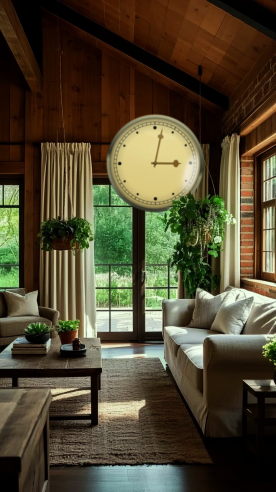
h=3 m=2
